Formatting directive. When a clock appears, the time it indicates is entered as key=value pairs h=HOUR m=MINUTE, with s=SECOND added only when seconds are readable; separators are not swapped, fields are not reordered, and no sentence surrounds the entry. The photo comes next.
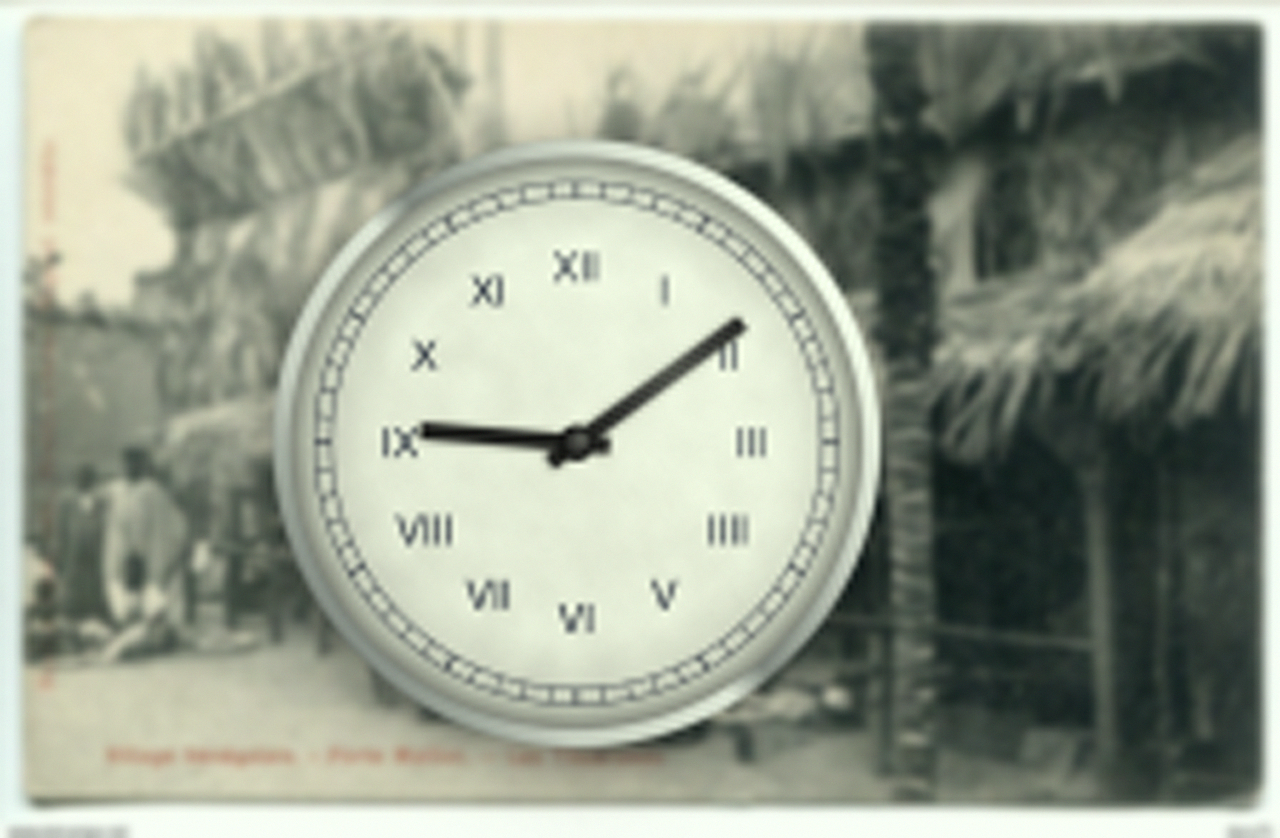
h=9 m=9
